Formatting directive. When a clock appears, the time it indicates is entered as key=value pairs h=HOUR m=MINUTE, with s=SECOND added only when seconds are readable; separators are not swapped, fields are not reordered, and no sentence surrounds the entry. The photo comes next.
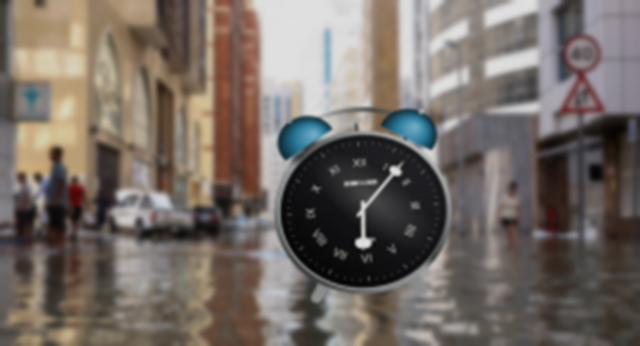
h=6 m=7
